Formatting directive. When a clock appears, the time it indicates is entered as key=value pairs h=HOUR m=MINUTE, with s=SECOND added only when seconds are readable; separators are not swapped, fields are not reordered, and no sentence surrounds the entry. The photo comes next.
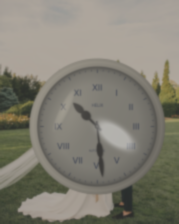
h=10 m=29
